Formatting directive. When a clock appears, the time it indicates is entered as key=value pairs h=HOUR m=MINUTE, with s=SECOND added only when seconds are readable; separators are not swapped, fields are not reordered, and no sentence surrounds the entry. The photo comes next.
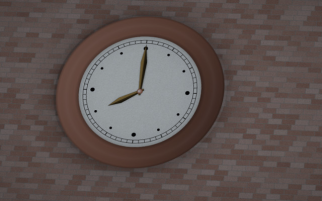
h=8 m=0
